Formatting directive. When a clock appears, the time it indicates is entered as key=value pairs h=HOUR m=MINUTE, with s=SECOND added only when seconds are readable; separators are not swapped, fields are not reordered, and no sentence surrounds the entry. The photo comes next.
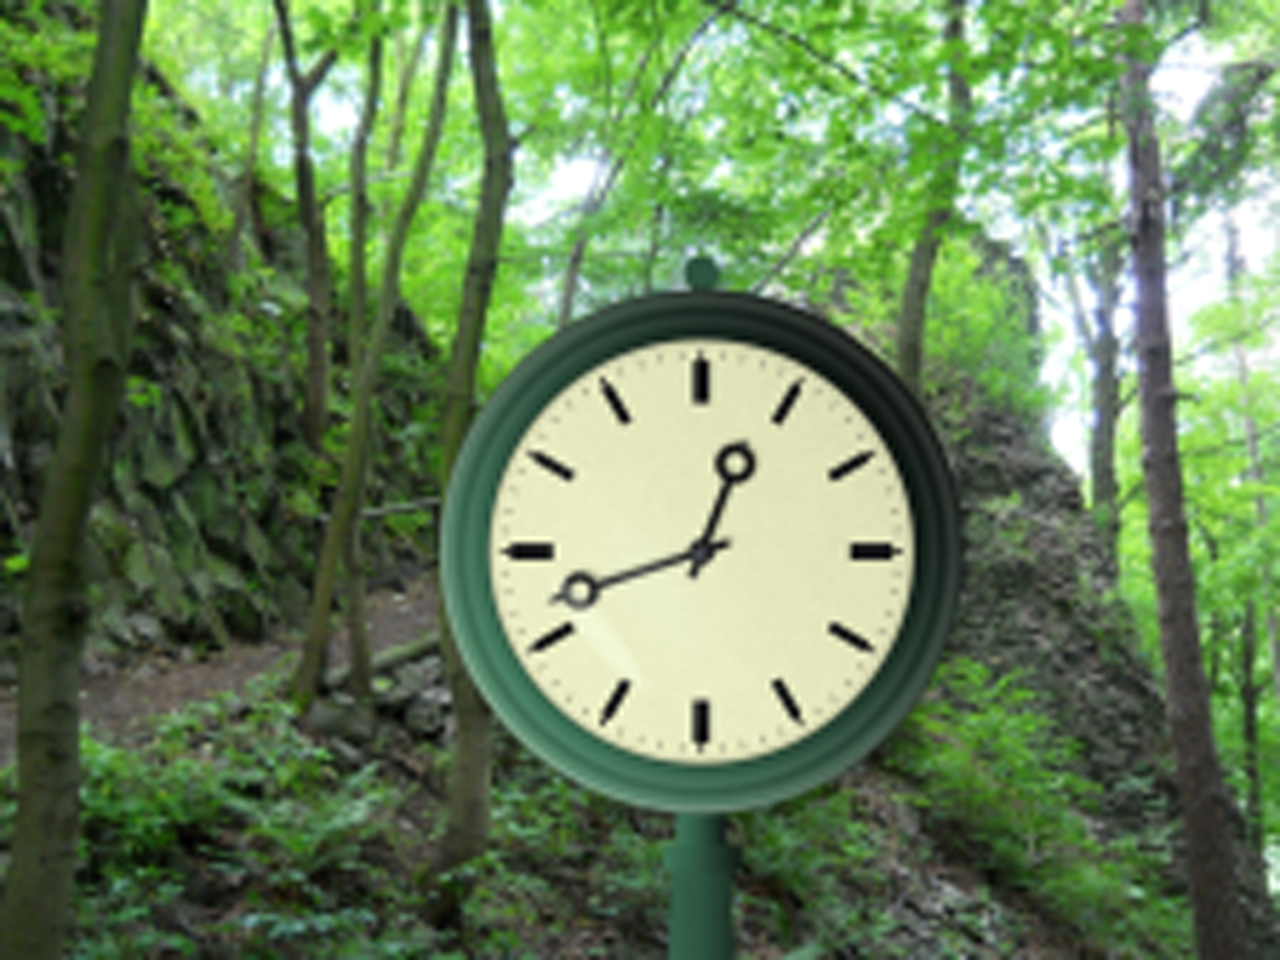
h=12 m=42
